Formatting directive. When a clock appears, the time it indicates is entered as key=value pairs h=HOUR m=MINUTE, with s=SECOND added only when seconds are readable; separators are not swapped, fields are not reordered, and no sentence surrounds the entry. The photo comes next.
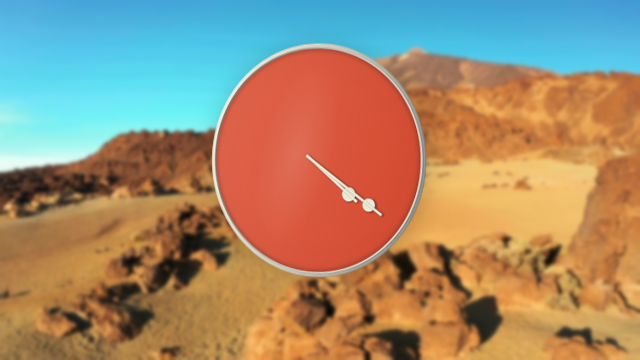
h=4 m=21
